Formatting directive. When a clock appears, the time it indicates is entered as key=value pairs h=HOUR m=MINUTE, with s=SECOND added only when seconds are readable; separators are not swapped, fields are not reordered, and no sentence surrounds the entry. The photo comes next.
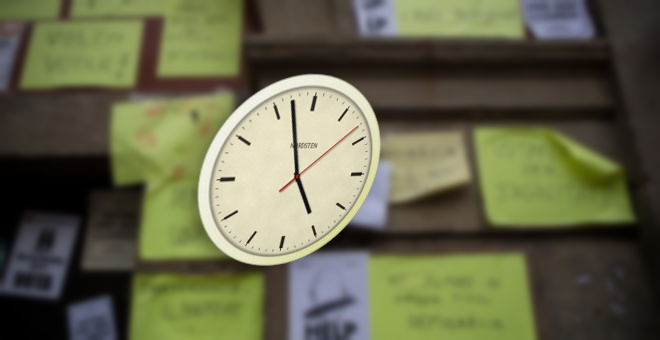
h=4 m=57 s=8
